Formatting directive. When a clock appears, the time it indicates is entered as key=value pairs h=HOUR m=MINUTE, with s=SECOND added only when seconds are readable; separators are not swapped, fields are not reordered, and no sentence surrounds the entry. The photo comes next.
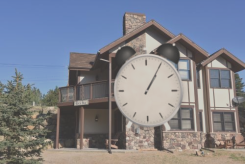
h=1 m=5
